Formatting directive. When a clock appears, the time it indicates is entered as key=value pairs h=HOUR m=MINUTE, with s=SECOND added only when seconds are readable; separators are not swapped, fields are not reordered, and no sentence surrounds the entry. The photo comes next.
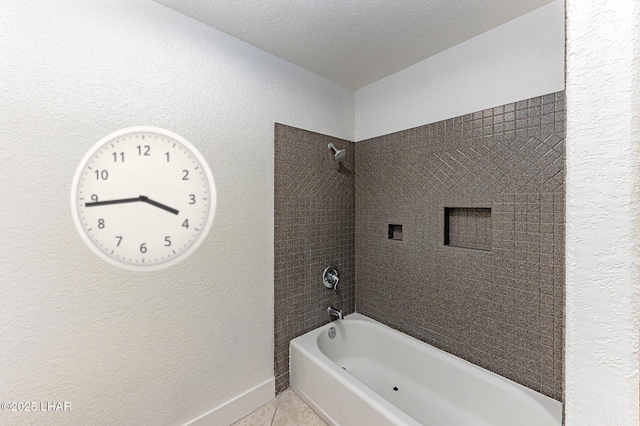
h=3 m=44
